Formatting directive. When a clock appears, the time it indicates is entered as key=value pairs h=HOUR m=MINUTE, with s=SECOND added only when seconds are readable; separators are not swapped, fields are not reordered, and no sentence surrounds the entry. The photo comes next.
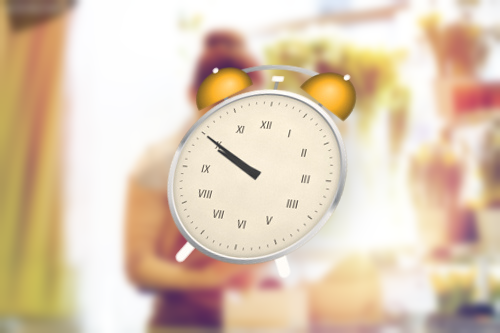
h=9 m=50
